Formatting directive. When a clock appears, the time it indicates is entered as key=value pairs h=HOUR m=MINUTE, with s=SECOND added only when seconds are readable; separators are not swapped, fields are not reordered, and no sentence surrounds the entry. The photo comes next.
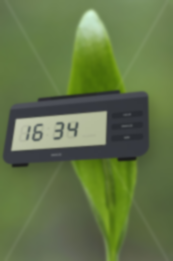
h=16 m=34
